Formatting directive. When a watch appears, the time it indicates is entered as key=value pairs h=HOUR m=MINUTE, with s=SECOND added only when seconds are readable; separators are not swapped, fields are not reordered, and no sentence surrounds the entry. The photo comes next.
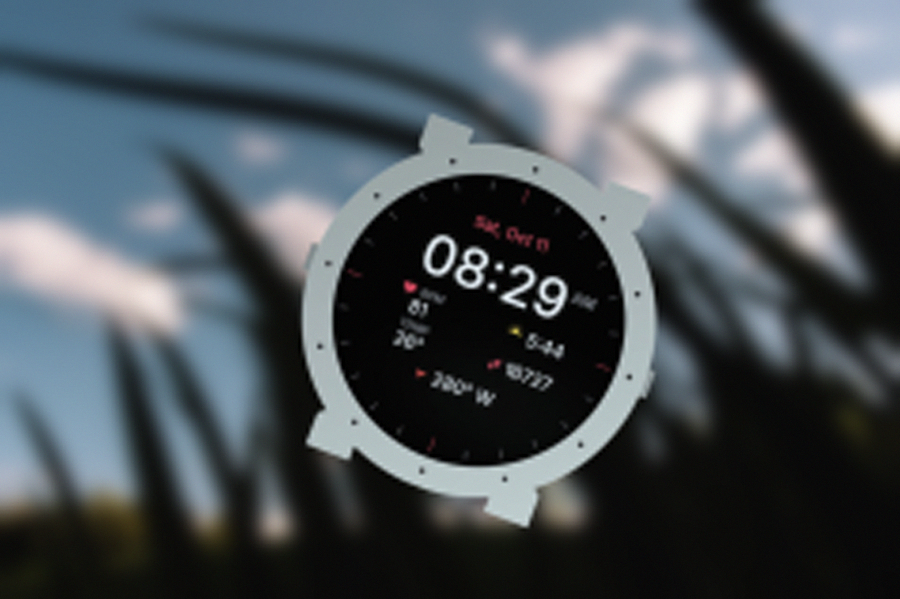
h=8 m=29
